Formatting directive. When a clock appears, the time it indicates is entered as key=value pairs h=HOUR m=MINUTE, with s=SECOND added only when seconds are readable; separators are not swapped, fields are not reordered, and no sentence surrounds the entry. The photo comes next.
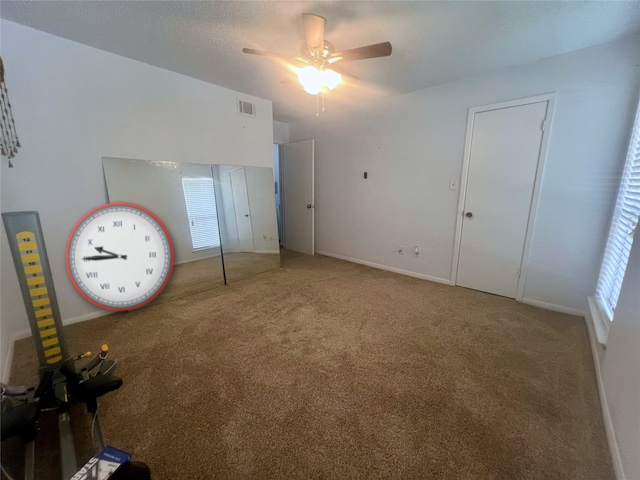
h=9 m=45
